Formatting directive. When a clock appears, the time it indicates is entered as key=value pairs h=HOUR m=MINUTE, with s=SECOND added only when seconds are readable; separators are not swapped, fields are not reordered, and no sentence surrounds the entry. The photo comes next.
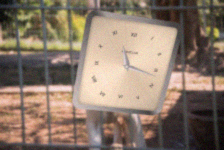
h=11 m=17
